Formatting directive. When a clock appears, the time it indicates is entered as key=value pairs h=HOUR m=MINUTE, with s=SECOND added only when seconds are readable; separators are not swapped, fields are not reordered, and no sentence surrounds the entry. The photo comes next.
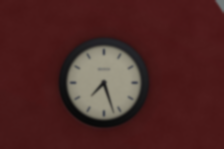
h=7 m=27
